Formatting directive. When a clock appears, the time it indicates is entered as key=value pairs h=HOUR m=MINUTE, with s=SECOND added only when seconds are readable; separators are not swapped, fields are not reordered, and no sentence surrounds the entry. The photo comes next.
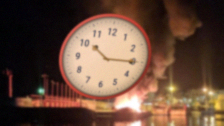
h=10 m=15
